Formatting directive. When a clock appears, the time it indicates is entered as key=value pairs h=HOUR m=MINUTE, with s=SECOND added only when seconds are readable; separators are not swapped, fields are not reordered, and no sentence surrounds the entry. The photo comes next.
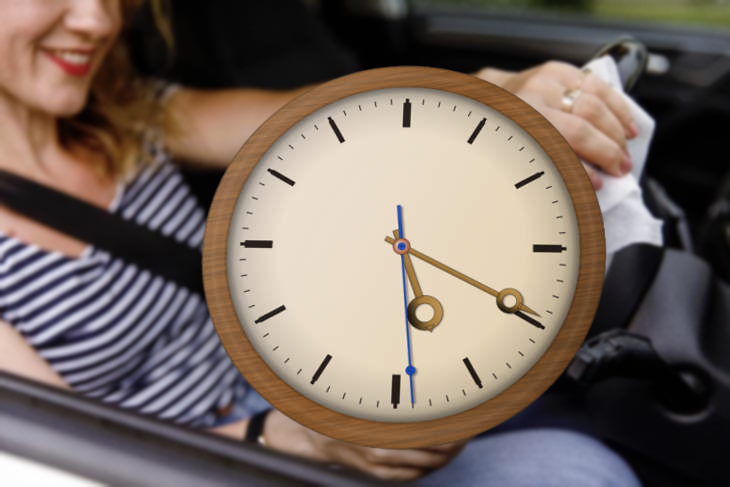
h=5 m=19 s=29
